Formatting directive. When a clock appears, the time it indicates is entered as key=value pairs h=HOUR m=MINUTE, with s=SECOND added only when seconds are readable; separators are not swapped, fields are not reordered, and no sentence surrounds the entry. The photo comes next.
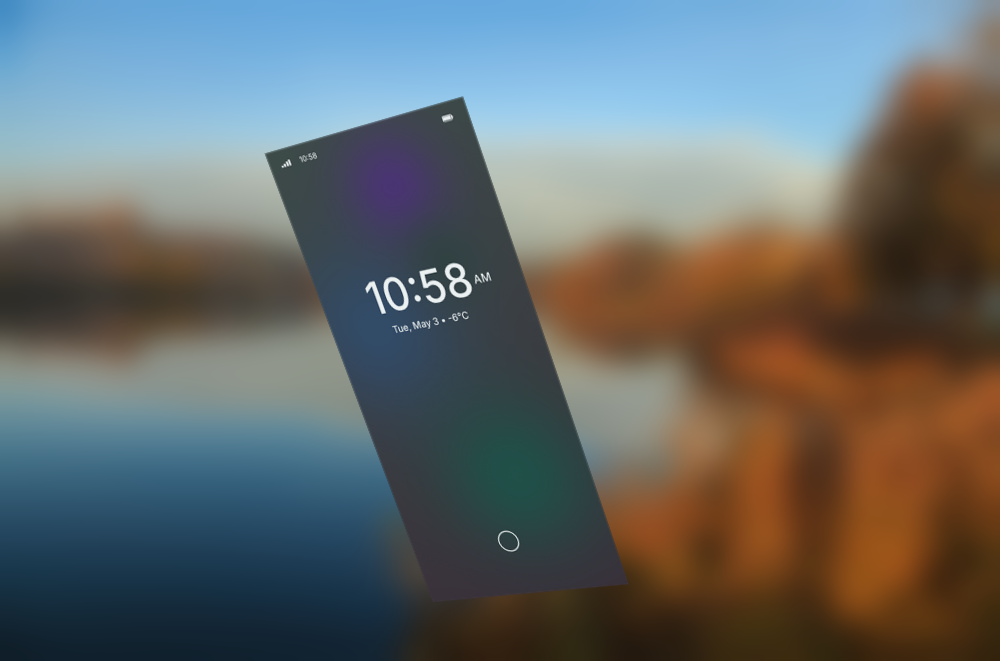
h=10 m=58
